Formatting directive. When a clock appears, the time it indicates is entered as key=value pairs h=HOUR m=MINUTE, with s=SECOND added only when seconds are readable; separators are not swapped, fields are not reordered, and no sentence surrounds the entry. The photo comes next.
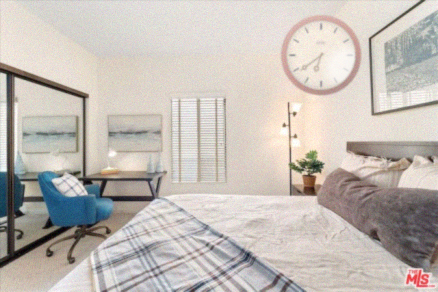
h=6 m=39
